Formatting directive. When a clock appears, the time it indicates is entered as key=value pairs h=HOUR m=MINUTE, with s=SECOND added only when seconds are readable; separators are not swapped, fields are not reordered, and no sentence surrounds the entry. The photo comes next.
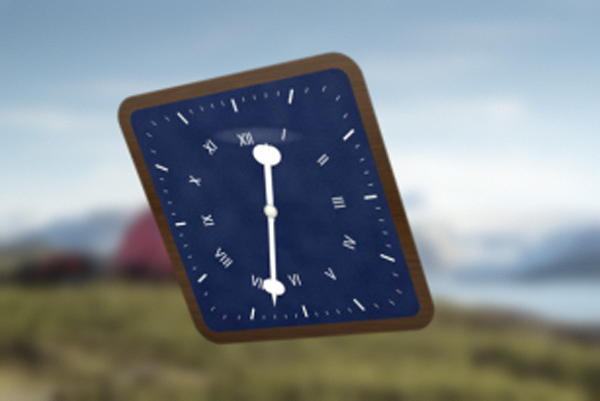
h=12 m=33
